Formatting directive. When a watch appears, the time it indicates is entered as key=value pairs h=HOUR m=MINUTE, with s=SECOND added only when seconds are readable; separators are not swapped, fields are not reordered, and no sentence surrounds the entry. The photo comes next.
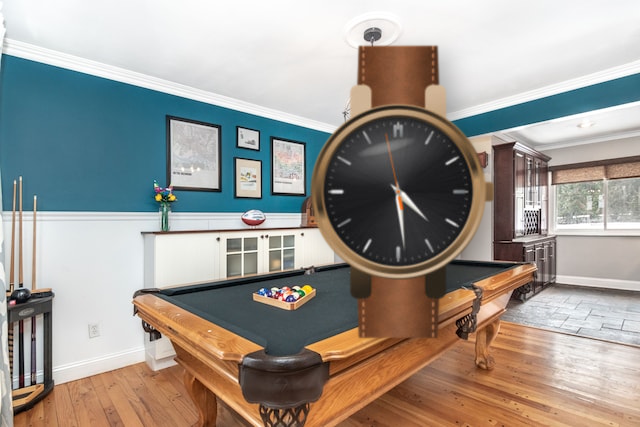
h=4 m=28 s=58
